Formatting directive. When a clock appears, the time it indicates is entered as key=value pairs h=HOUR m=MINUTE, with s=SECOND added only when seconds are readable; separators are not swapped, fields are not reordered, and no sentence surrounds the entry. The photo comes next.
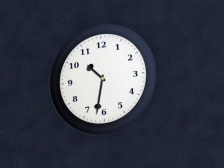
h=10 m=32
